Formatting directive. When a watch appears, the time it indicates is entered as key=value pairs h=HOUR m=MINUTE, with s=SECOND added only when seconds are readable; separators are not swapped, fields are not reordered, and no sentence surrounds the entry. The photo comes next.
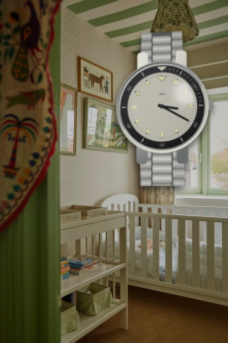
h=3 m=20
